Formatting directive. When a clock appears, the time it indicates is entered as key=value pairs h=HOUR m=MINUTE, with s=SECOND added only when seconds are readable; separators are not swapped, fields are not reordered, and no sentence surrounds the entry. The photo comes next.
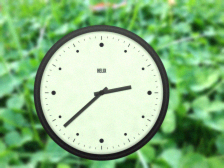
h=2 m=38
